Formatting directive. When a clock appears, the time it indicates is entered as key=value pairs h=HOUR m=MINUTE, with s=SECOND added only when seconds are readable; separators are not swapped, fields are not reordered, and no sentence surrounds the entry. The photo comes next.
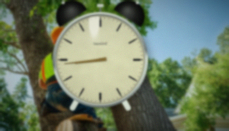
h=8 m=44
